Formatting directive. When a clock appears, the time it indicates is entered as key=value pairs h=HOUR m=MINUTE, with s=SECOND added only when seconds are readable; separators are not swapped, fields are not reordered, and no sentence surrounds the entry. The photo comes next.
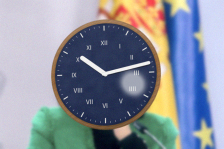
h=10 m=13
